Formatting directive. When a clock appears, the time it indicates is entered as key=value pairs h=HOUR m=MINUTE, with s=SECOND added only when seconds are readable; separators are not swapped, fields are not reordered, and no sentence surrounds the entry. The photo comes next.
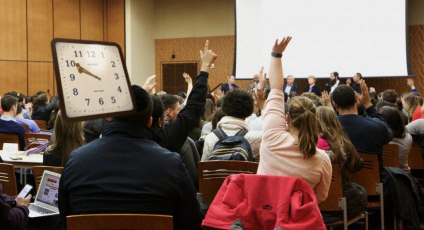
h=9 m=51
